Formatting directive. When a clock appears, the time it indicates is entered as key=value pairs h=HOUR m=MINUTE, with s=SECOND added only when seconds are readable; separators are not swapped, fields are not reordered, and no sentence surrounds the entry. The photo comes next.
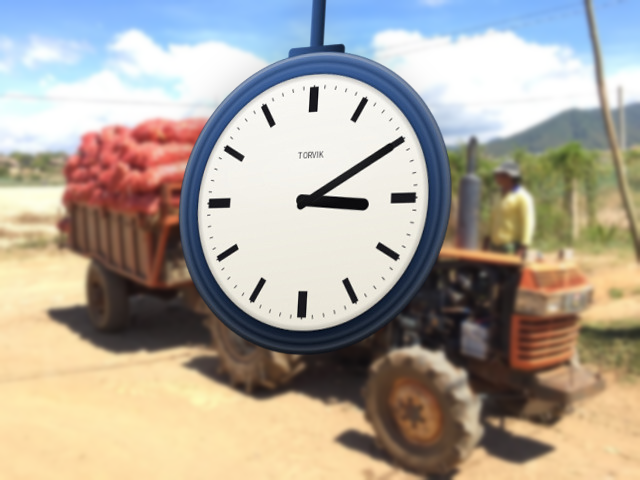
h=3 m=10
